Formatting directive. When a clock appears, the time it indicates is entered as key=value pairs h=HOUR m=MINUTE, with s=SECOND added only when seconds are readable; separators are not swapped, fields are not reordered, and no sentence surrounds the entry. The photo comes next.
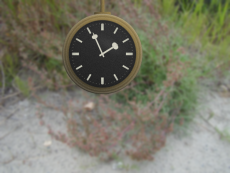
h=1 m=56
